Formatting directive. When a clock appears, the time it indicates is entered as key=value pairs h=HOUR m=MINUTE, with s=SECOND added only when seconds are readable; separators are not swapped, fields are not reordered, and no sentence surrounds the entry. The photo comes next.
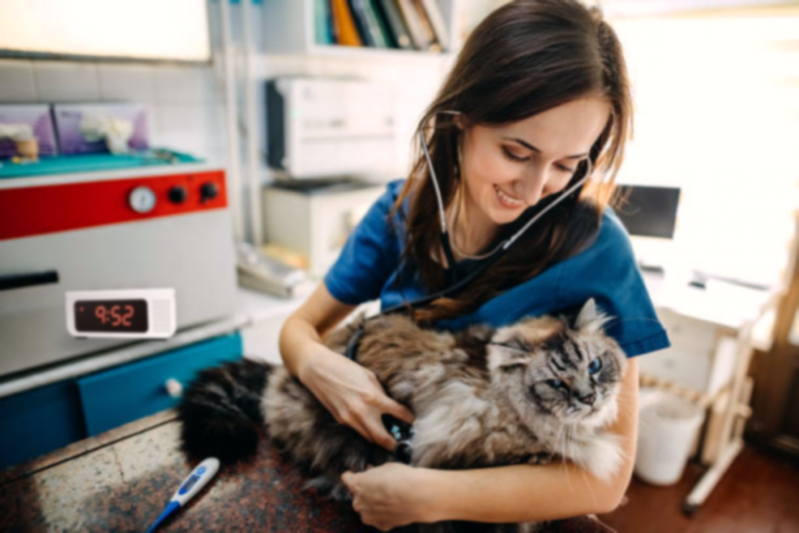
h=9 m=52
